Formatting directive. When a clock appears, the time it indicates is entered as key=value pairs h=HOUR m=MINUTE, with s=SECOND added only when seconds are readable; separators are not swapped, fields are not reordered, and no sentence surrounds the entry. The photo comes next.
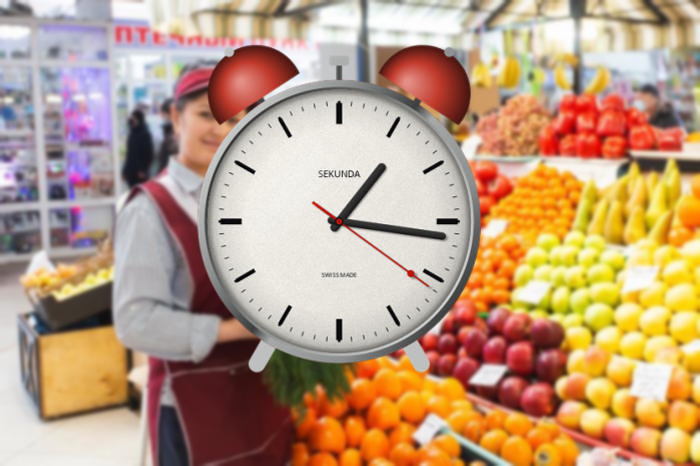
h=1 m=16 s=21
